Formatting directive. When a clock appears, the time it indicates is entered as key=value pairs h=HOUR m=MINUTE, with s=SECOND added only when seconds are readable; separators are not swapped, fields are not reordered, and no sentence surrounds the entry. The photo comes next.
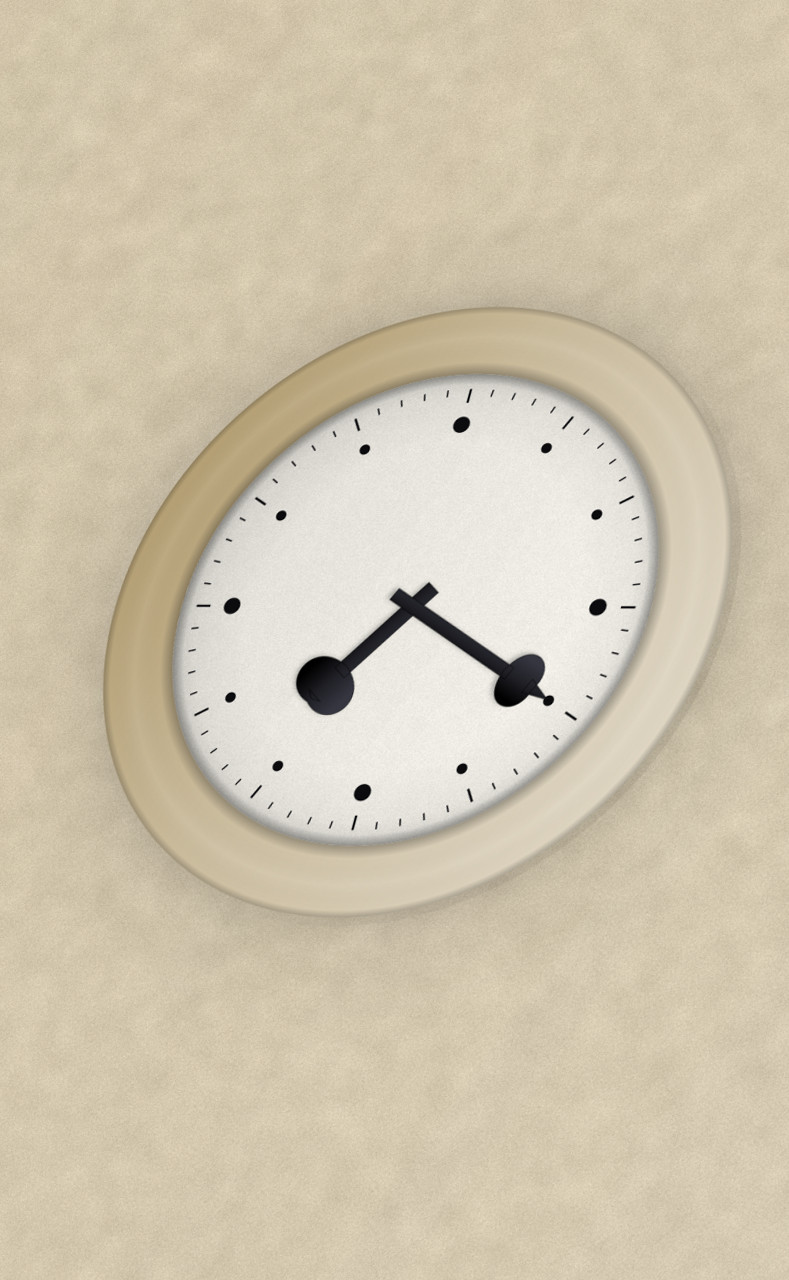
h=7 m=20
